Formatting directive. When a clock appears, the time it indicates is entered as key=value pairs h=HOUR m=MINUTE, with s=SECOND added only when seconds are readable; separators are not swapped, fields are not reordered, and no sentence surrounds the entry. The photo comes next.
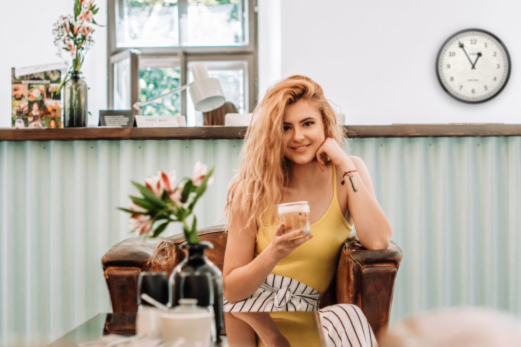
h=12 m=55
